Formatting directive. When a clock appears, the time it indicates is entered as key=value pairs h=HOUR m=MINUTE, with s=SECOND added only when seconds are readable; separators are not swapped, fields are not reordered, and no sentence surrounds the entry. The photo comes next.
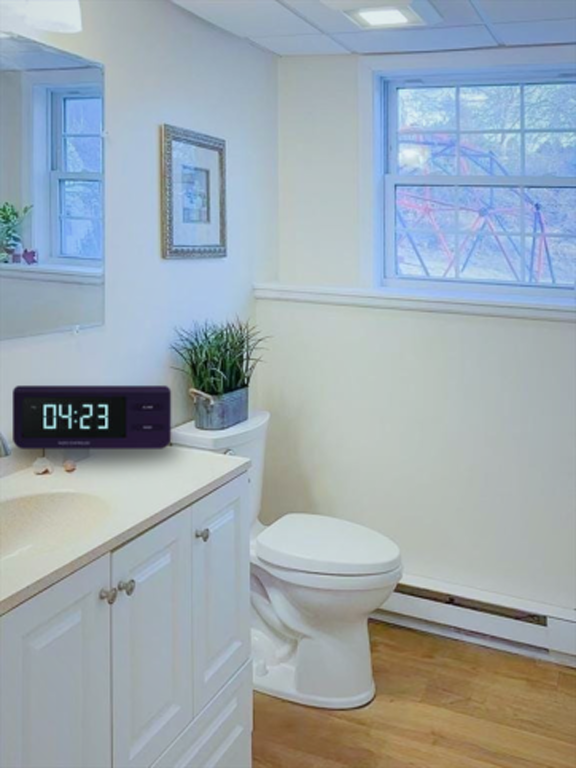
h=4 m=23
